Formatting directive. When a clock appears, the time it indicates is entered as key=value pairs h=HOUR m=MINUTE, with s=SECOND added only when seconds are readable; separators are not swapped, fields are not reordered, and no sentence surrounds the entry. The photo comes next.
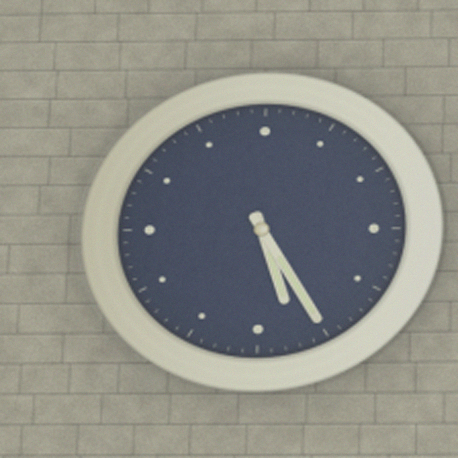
h=5 m=25
